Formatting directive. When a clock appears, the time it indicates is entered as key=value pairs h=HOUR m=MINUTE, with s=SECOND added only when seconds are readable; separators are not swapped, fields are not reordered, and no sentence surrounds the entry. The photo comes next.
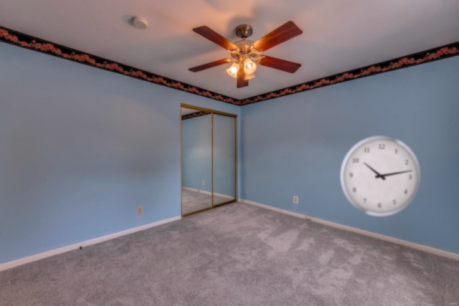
h=10 m=13
